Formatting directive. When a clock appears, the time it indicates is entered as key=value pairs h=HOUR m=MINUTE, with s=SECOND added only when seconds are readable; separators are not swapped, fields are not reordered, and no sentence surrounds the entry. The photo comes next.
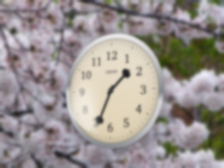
h=1 m=34
